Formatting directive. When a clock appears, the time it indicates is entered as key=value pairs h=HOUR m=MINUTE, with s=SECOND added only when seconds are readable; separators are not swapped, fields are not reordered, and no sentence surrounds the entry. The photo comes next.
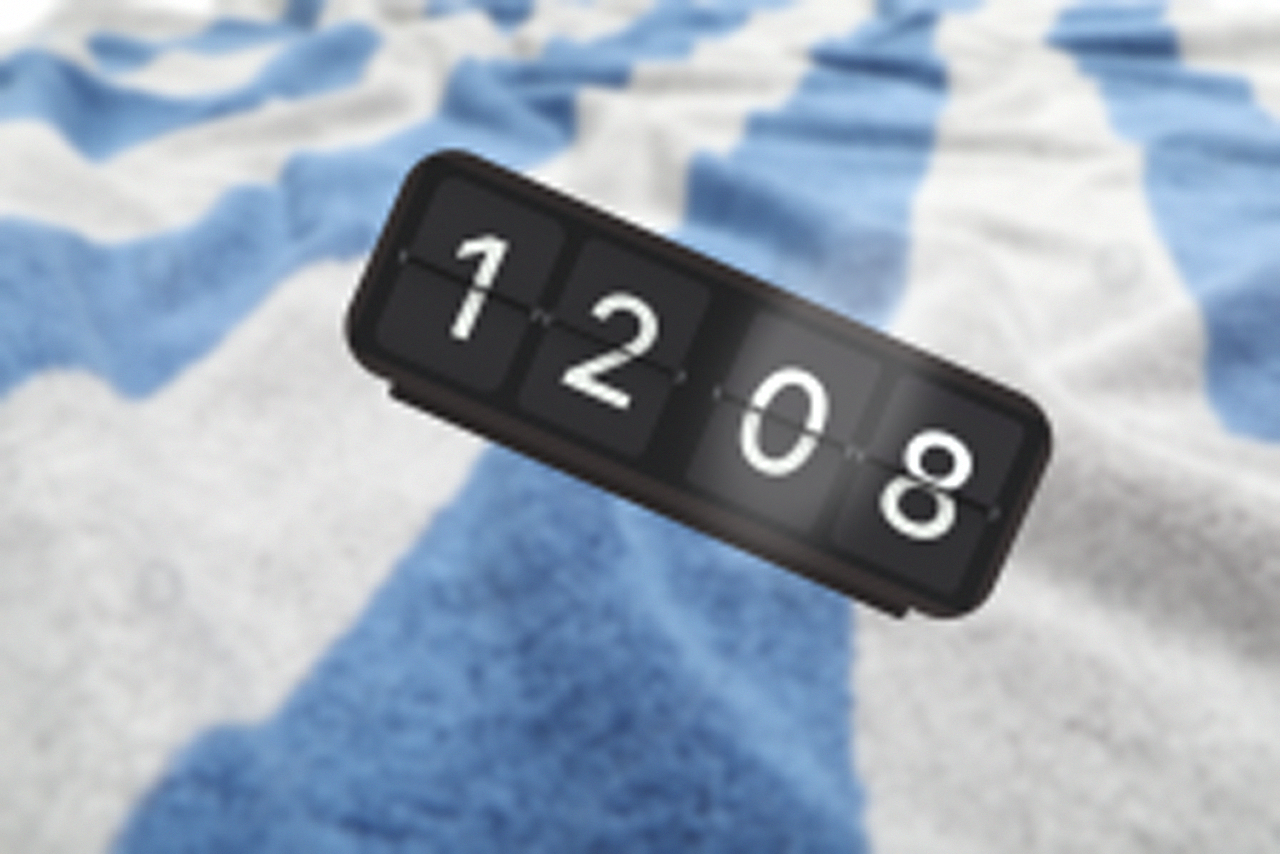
h=12 m=8
